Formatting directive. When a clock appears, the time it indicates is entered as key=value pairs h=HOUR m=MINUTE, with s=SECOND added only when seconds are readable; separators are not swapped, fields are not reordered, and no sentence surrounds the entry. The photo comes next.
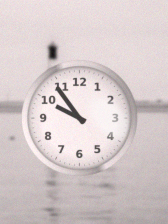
h=9 m=54
